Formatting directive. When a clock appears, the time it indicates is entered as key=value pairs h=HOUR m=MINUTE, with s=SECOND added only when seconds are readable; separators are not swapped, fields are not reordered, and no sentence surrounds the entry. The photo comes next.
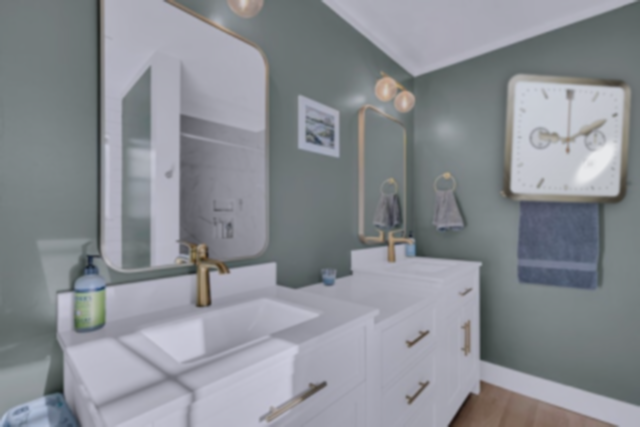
h=9 m=10
